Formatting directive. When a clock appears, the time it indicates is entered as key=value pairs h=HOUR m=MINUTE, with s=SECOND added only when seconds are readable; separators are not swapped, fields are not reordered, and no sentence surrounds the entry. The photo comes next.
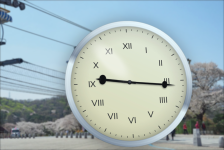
h=9 m=16
